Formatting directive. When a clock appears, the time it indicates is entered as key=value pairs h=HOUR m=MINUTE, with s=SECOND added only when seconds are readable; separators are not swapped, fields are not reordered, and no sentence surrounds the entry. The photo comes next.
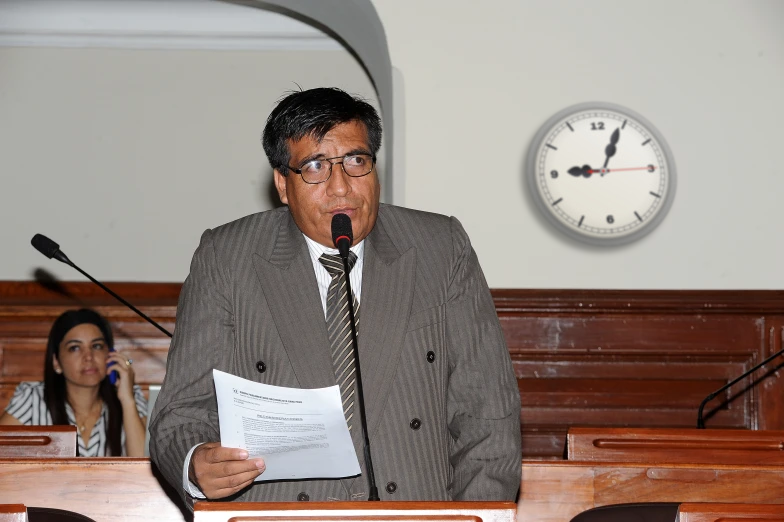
h=9 m=4 s=15
